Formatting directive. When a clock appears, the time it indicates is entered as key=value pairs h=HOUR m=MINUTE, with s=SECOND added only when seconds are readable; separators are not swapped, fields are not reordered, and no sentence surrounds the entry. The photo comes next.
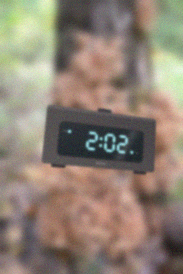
h=2 m=2
